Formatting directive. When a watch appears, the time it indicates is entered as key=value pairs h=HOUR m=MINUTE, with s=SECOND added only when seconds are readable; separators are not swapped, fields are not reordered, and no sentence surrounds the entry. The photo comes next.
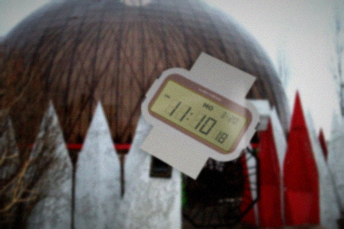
h=11 m=10 s=18
